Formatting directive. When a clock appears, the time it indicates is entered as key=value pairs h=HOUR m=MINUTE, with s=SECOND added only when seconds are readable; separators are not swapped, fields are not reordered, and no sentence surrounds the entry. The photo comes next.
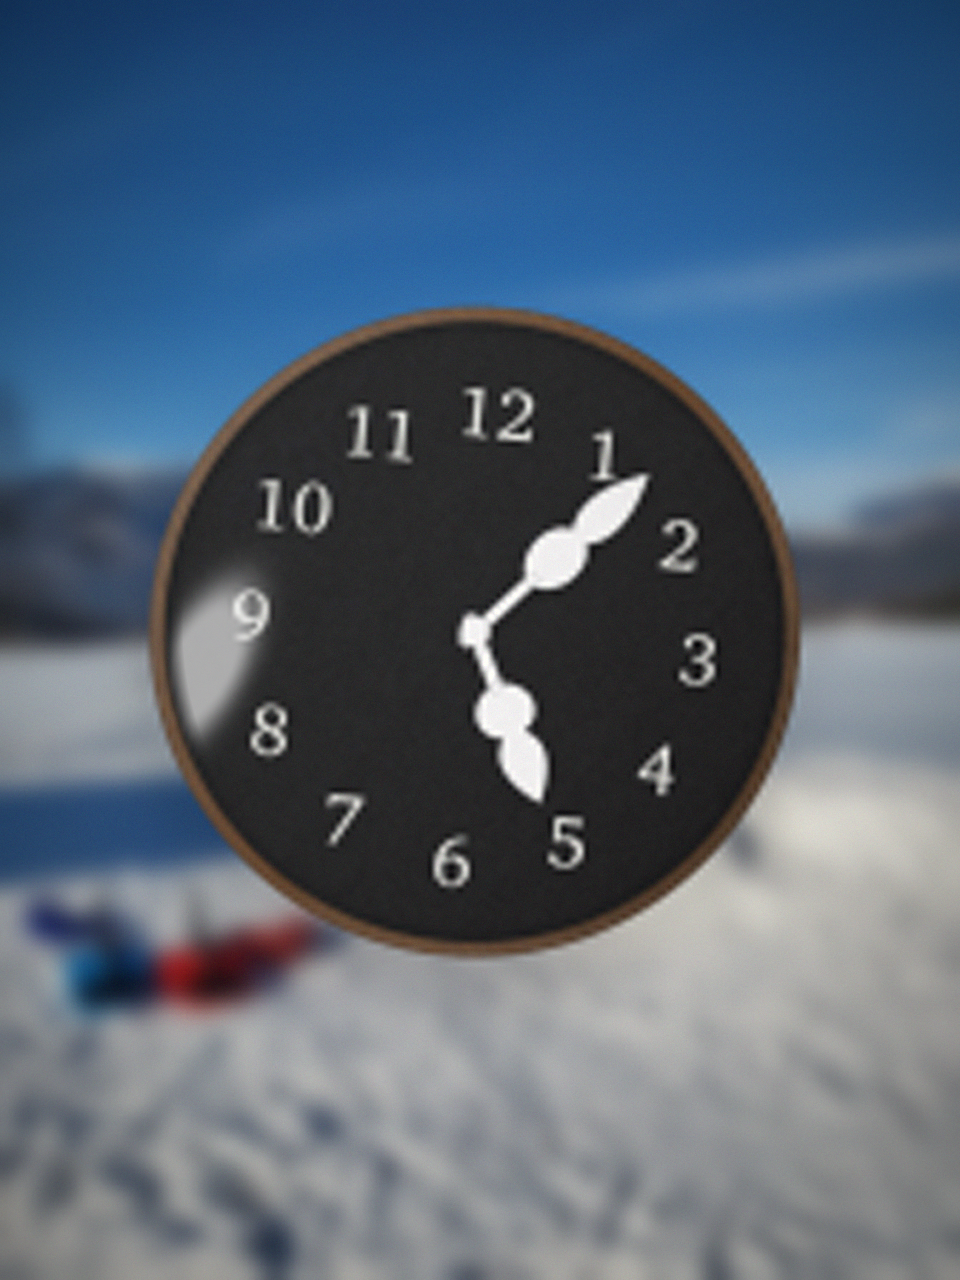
h=5 m=7
